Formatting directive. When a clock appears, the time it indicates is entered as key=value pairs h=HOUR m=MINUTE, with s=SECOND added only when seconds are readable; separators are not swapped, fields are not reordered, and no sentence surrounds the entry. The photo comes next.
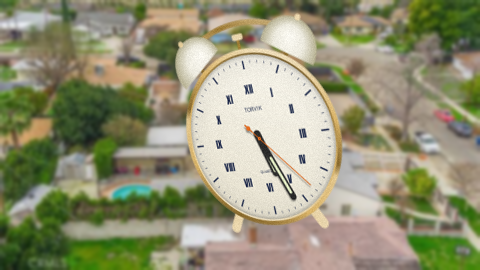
h=5 m=26 s=23
